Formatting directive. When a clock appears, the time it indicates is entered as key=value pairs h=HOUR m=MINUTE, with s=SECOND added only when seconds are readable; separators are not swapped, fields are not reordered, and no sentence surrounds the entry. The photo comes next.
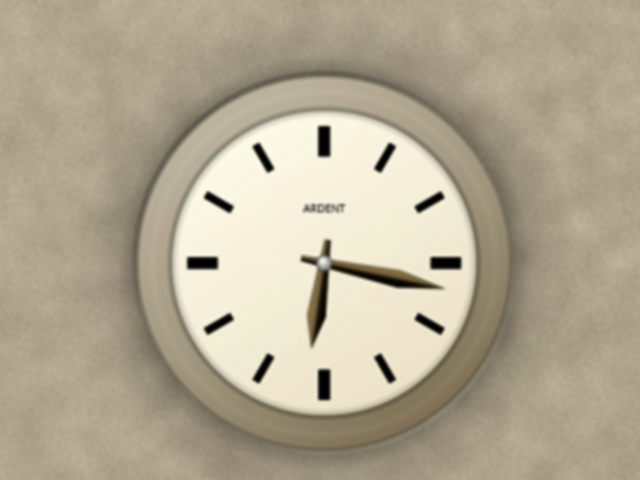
h=6 m=17
